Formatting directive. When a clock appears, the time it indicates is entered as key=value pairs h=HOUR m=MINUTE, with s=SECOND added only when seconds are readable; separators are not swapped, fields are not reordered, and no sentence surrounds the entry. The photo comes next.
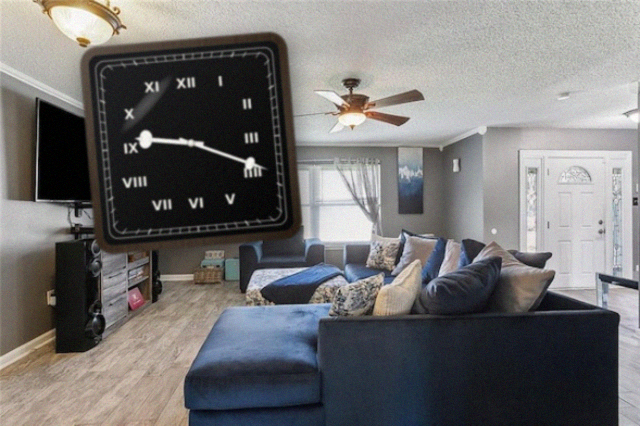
h=9 m=19
